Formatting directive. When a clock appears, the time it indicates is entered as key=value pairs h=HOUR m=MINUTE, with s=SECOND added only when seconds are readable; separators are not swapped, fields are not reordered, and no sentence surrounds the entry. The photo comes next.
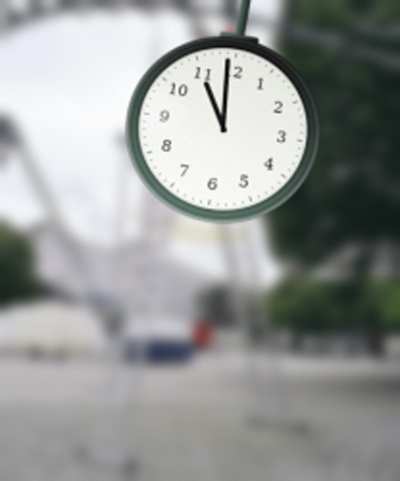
h=10 m=59
